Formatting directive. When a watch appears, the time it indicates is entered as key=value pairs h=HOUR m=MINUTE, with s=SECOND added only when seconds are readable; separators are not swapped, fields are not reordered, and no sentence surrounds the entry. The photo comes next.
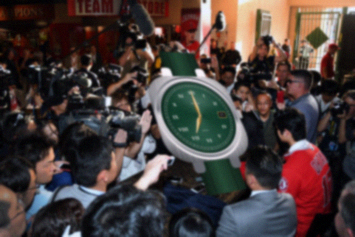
h=7 m=0
